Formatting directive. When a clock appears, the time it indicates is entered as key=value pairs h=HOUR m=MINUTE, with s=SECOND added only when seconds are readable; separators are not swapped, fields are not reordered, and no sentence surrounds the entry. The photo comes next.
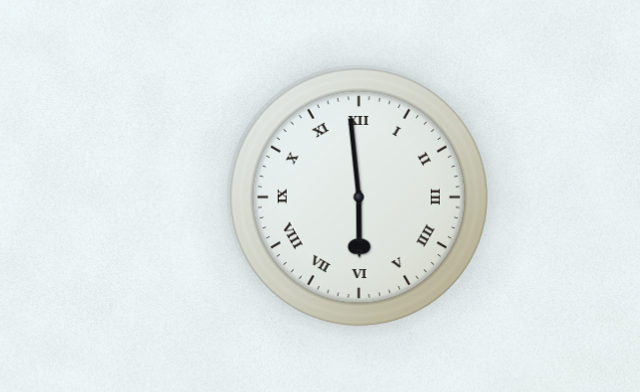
h=5 m=59
